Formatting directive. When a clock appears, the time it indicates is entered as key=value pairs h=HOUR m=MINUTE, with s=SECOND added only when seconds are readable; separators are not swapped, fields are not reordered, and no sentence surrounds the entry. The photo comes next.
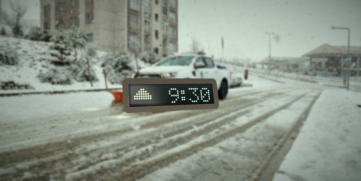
h=9 m=30
